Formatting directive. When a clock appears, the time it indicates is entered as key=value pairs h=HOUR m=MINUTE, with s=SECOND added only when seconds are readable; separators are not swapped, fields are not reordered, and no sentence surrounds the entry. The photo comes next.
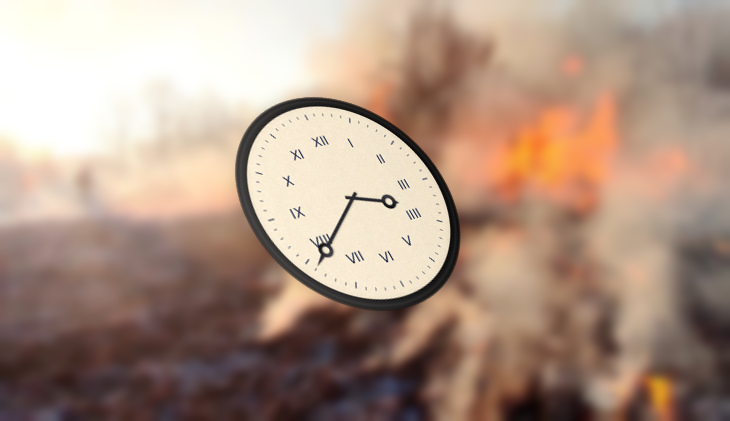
h=3 m=39
